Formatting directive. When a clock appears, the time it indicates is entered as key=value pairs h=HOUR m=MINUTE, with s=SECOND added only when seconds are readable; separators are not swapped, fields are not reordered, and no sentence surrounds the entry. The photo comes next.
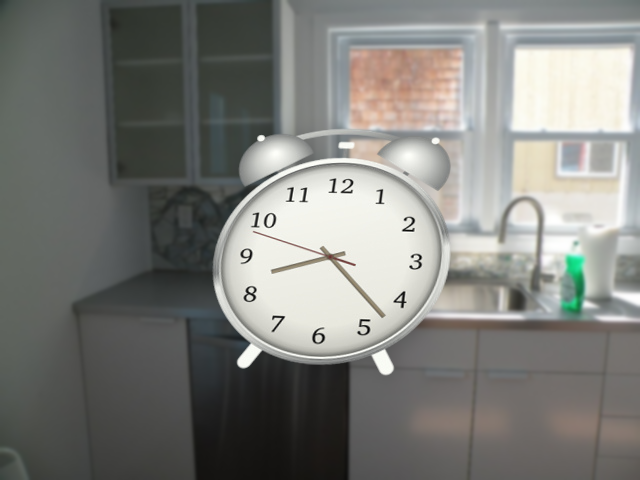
h=8 m=22 s=48
